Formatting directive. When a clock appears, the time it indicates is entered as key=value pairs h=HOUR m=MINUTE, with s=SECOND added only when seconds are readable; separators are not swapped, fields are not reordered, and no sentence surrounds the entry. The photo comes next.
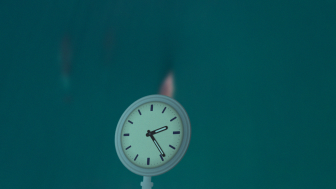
h=2 m=24
